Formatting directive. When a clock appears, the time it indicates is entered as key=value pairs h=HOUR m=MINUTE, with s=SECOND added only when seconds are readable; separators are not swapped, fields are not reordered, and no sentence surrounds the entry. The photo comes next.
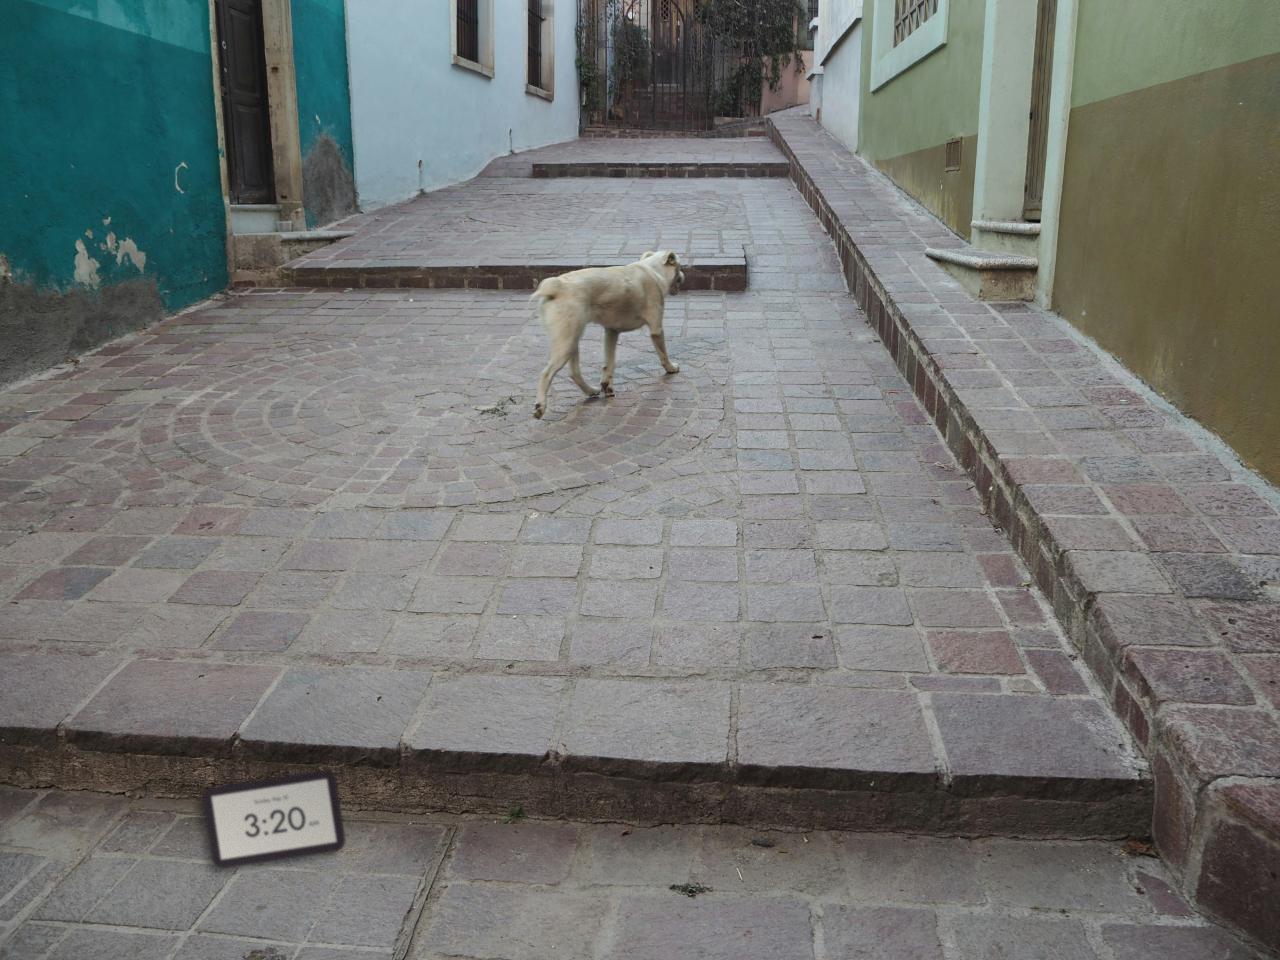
h=3 m=20
